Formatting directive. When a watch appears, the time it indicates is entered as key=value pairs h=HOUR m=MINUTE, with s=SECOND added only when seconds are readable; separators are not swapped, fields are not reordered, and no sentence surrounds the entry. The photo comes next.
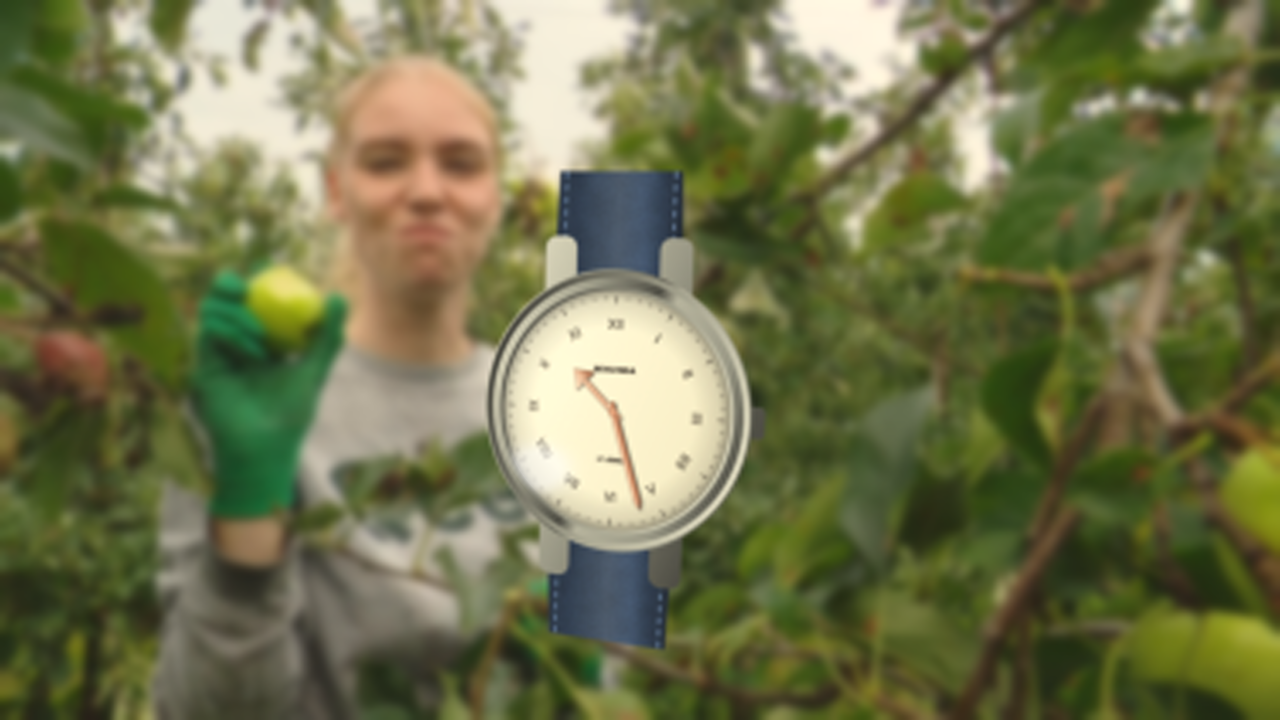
h=10 m=27
